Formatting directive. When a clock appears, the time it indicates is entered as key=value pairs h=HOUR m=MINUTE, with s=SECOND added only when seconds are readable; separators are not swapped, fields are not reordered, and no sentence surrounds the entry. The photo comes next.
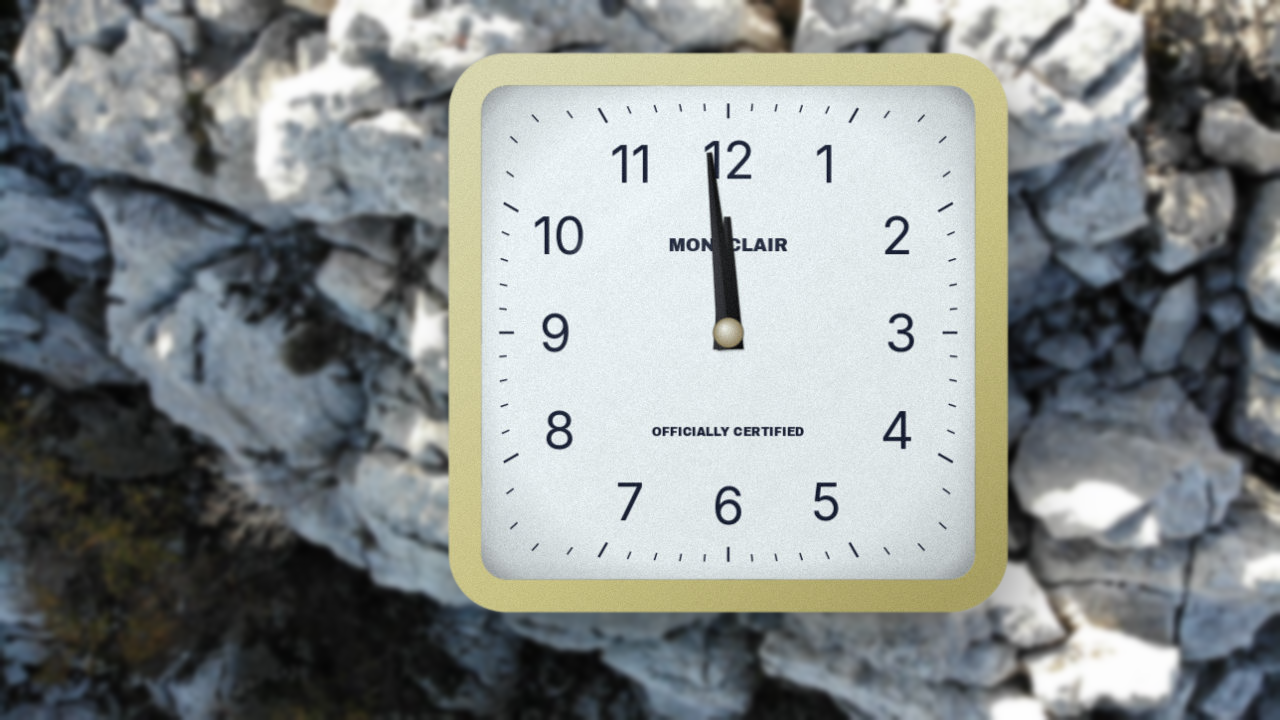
h=11 m=59
